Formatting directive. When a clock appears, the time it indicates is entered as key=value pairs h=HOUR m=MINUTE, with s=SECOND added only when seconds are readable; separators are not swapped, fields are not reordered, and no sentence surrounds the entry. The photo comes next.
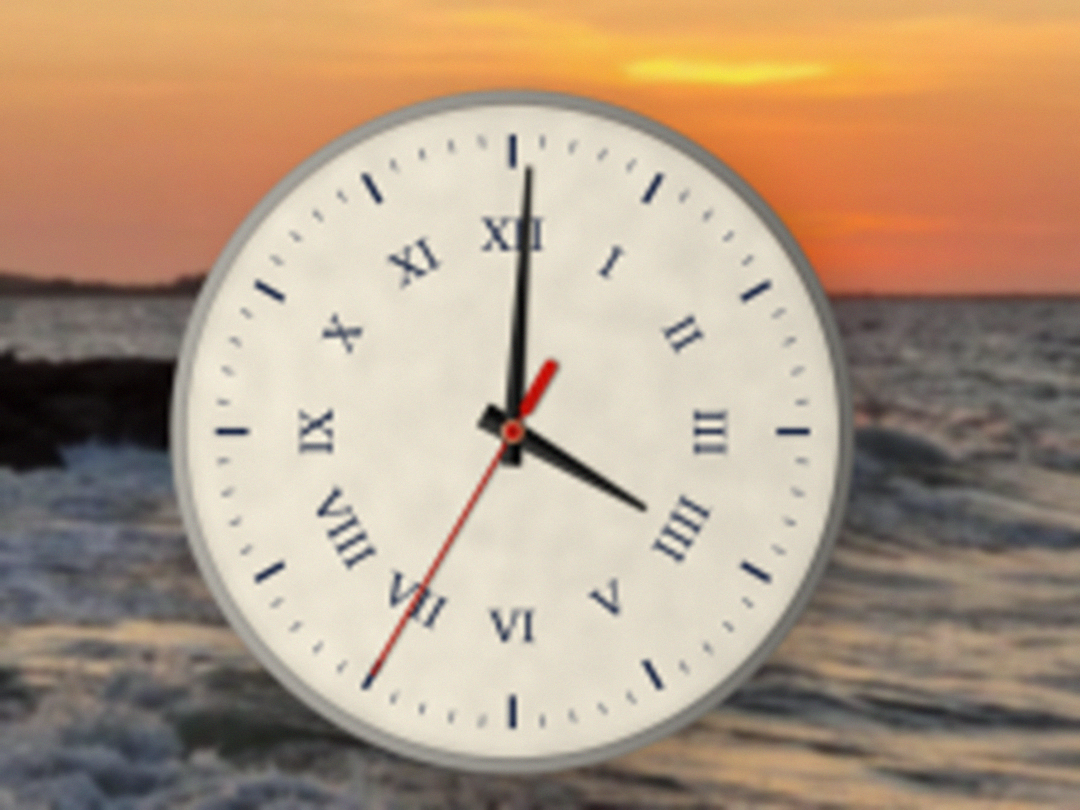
h=4 m=0 s=35
